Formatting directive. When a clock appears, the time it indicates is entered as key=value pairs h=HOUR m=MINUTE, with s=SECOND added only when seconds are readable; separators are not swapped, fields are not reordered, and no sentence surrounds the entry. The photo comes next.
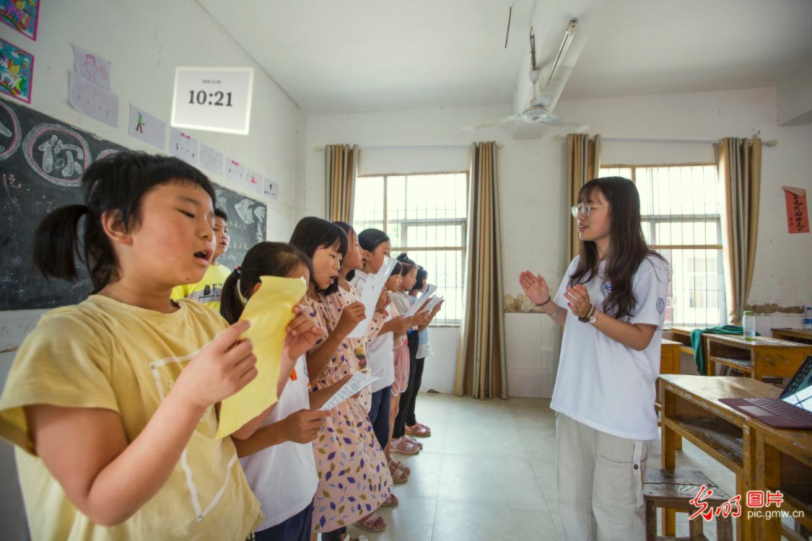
h=10 m=21
